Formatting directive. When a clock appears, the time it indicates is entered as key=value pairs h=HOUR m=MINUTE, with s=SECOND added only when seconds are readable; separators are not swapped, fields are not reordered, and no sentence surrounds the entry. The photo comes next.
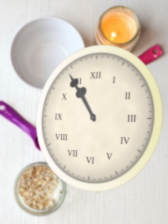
h=10 m=54
